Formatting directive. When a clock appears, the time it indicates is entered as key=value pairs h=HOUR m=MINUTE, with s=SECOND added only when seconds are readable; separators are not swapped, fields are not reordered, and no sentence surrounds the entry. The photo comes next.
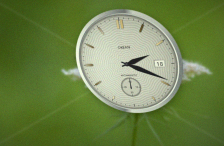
h=2 m=19
